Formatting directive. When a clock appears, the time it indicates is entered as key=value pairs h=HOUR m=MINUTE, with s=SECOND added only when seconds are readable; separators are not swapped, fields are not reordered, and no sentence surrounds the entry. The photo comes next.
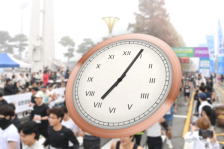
h=7 m=4
